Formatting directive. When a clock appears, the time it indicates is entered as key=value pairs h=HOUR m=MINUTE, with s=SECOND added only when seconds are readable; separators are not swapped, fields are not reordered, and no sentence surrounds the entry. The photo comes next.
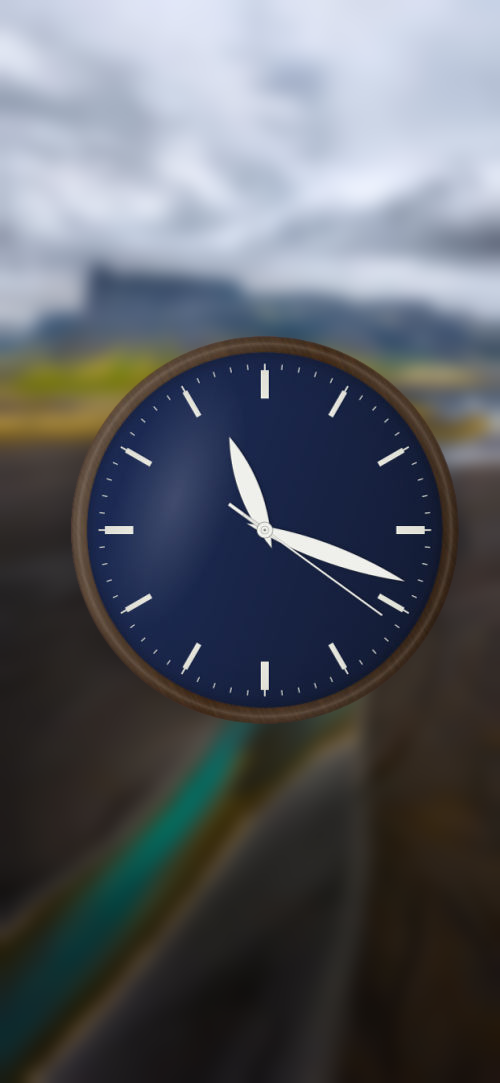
h=11 m=18 s=21
